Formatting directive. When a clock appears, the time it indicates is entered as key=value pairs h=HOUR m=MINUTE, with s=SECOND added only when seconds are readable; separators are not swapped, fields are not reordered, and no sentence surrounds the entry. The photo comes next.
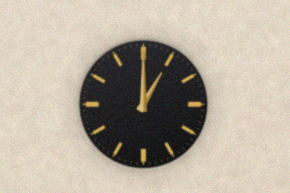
h=1 m=0
